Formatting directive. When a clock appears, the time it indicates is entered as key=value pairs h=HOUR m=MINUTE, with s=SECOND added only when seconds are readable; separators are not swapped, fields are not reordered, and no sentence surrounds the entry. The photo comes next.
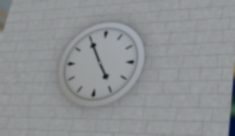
h=4 m=55
